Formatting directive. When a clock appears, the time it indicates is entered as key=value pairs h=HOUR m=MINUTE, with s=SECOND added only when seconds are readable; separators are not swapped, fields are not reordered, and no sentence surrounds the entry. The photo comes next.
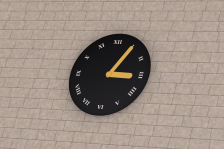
h=3 m=5
